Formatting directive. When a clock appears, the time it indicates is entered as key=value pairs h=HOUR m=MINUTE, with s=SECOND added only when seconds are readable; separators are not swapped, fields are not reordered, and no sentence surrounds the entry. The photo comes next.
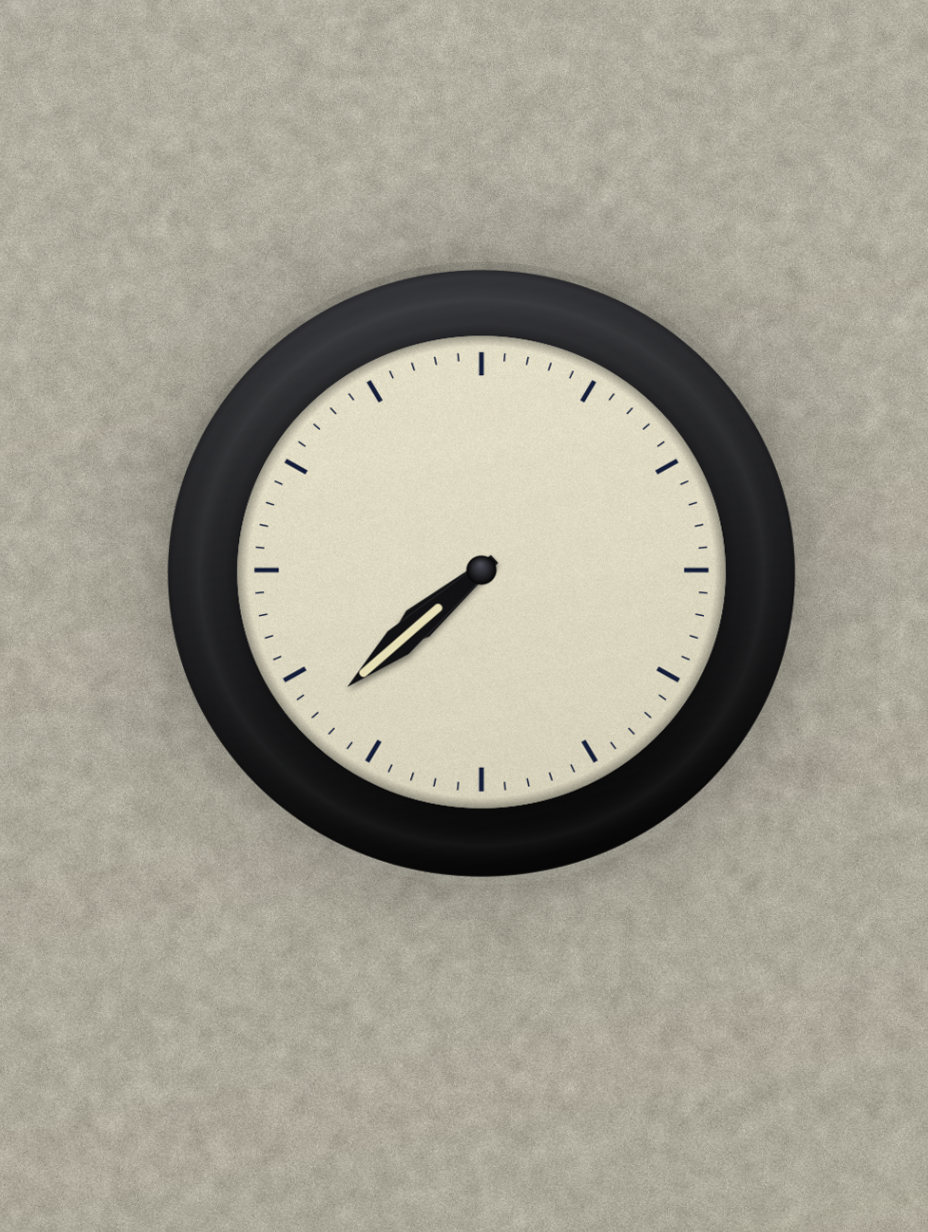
h=7 m=38
